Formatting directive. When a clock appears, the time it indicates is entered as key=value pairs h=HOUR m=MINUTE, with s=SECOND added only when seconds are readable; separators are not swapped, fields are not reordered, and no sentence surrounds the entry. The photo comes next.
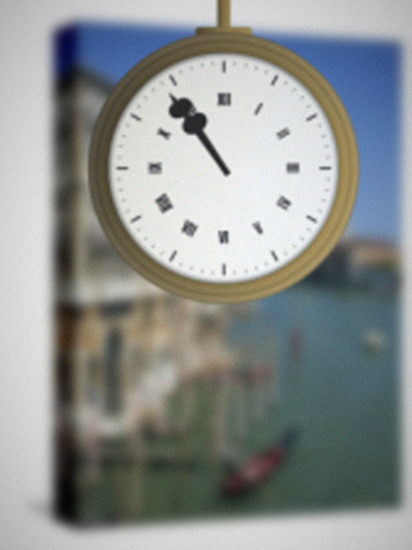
h=10 m=54
